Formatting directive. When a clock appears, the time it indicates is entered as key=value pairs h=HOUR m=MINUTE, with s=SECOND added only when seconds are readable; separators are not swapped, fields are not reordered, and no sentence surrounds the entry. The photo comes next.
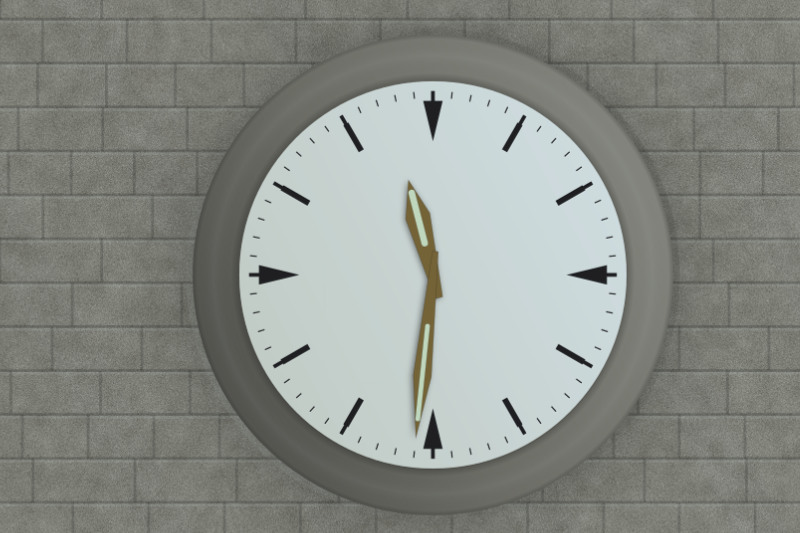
h=11 m=31
